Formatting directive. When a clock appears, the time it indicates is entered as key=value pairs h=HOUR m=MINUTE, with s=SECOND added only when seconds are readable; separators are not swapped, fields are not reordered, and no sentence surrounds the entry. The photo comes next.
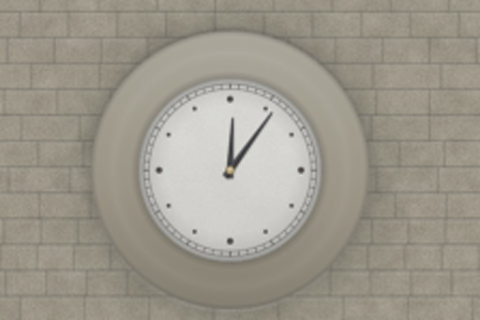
h=12 m=6
